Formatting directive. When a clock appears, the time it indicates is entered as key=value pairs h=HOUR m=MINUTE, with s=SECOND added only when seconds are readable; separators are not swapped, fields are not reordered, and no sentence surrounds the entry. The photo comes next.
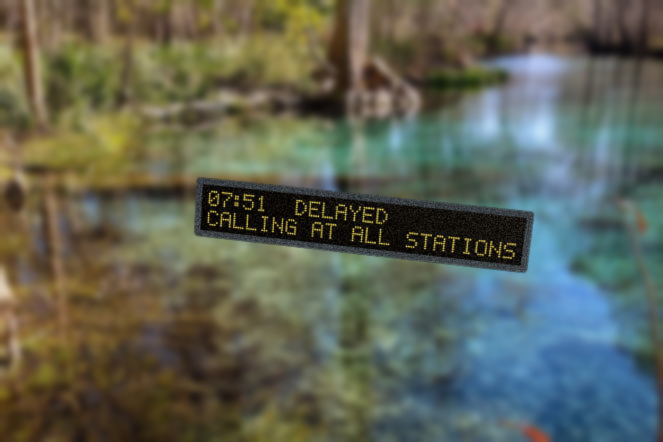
h=7 m=51
